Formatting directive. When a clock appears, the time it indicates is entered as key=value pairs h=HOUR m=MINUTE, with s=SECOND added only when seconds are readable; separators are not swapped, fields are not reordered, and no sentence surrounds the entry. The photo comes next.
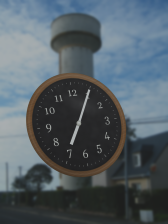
h=7 m=5
